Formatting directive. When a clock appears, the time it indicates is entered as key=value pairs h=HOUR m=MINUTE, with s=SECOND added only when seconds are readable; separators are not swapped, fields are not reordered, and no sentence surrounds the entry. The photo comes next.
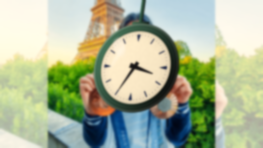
h=3 m=35
